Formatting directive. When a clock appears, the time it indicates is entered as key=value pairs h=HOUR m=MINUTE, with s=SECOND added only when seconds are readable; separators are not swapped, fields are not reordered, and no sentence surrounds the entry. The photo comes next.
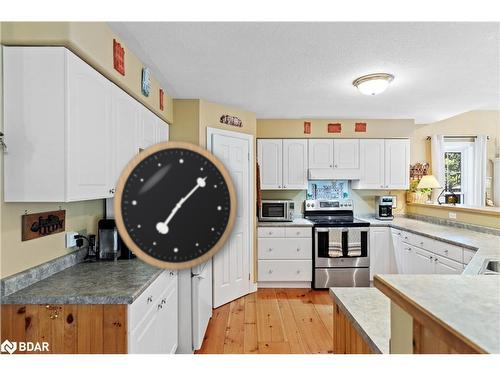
h=7 m=7
